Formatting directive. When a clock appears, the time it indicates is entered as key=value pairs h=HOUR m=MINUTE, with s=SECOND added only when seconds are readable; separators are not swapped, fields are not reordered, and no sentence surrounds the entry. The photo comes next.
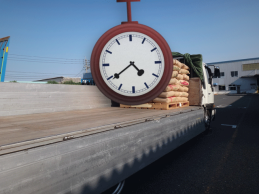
h=4 m=39
